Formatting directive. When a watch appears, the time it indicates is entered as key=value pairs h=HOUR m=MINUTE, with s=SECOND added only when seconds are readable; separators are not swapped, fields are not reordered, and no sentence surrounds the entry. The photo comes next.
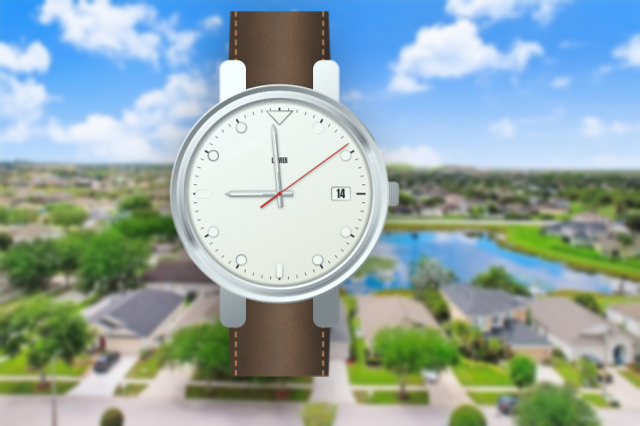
h=8 m=59 s=9
